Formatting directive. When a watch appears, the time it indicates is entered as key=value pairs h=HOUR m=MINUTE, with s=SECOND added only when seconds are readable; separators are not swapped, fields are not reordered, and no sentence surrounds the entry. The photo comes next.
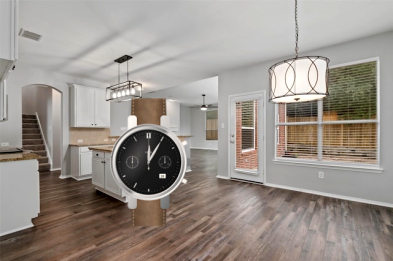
h=12 m=5
